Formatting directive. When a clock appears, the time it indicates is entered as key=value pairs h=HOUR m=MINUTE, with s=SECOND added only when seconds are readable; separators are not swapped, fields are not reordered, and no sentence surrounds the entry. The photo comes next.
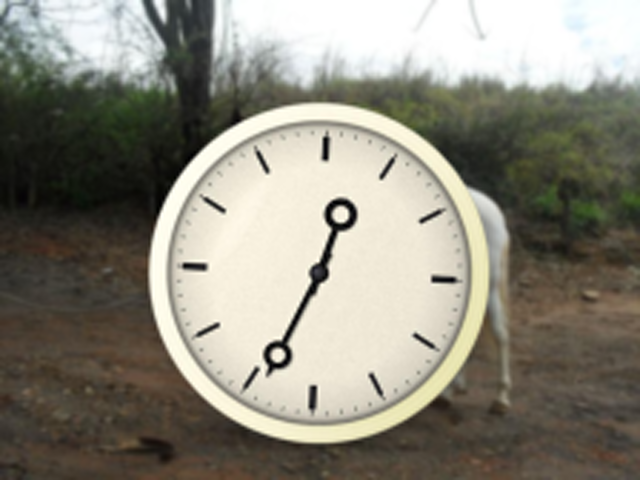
h=12 m=34
